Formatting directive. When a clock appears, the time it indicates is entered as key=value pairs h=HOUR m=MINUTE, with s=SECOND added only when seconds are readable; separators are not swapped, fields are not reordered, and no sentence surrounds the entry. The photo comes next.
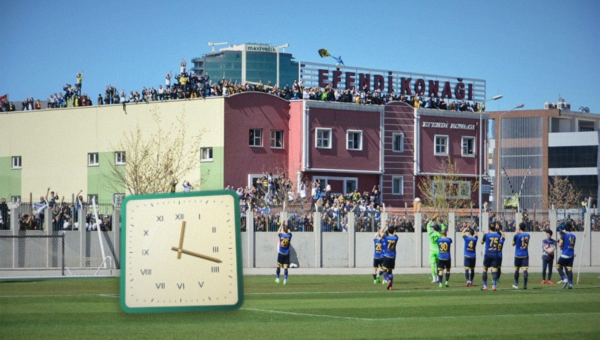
h=12 m=18
